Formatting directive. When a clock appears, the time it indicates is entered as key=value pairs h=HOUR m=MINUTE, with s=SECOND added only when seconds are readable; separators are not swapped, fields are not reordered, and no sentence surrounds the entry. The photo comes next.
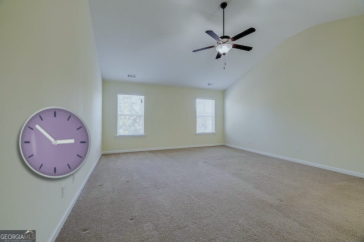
h=2 m=52
